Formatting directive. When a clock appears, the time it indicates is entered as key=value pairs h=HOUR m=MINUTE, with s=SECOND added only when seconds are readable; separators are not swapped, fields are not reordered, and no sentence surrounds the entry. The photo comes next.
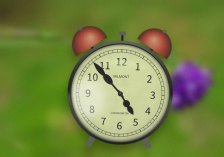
h=4 m=53
